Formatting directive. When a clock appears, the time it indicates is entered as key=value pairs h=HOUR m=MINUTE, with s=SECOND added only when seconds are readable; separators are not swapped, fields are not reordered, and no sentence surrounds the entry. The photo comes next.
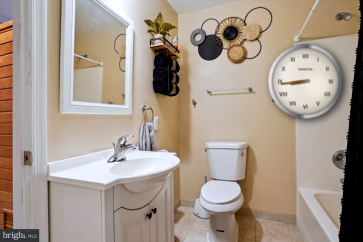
h=8 m=44
